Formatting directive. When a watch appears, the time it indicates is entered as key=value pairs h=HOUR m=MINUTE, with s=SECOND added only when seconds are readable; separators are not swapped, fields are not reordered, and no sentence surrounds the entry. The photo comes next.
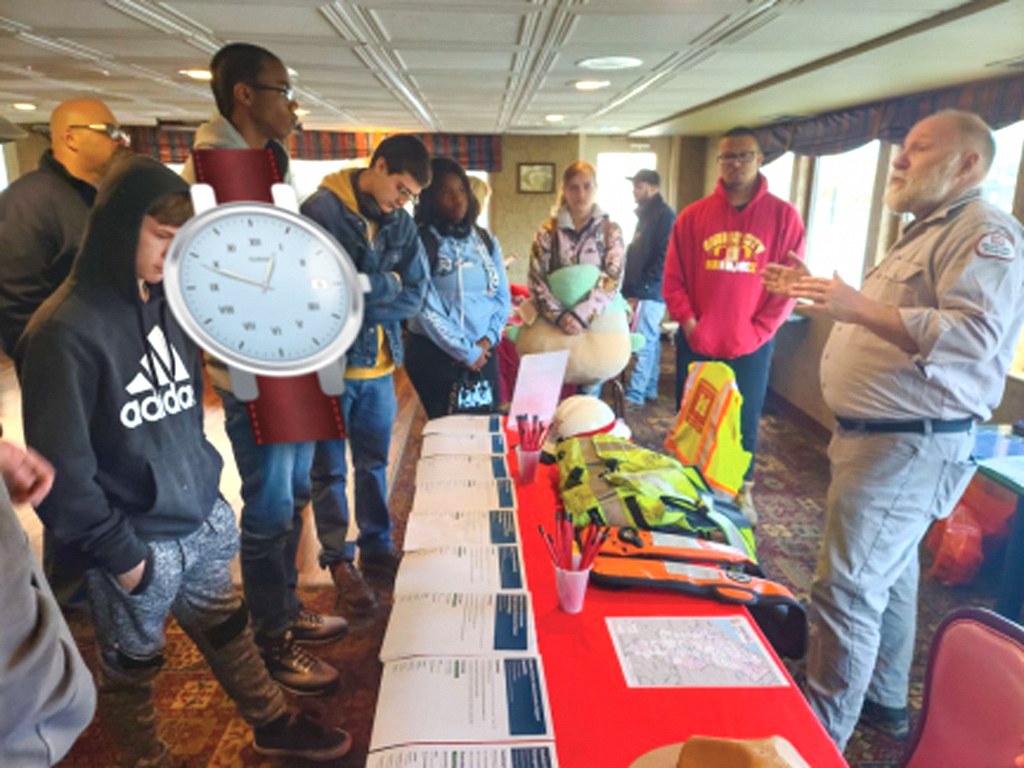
h=12 m=49
